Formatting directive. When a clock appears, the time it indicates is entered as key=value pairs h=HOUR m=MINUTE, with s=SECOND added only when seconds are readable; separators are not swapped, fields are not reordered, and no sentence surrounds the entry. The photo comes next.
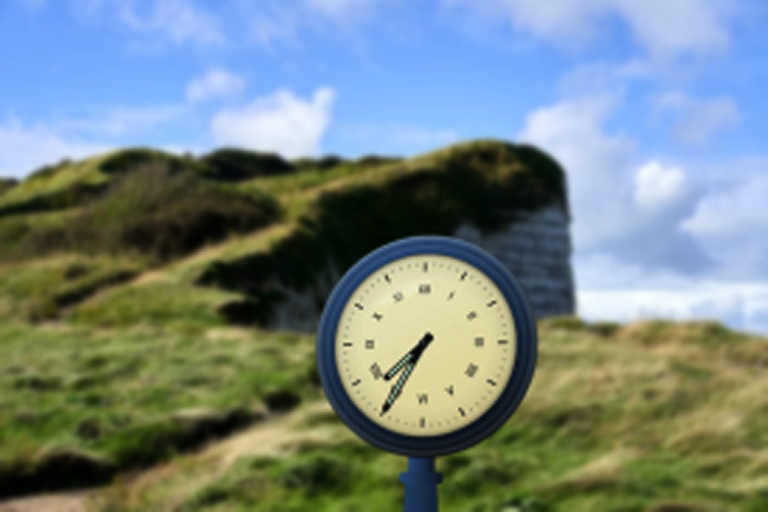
h=7 m=35
